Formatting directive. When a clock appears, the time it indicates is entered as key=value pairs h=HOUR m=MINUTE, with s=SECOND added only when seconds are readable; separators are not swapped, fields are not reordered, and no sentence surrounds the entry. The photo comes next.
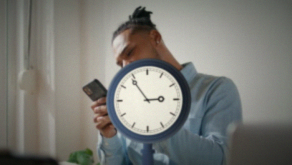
h=2 m=54
